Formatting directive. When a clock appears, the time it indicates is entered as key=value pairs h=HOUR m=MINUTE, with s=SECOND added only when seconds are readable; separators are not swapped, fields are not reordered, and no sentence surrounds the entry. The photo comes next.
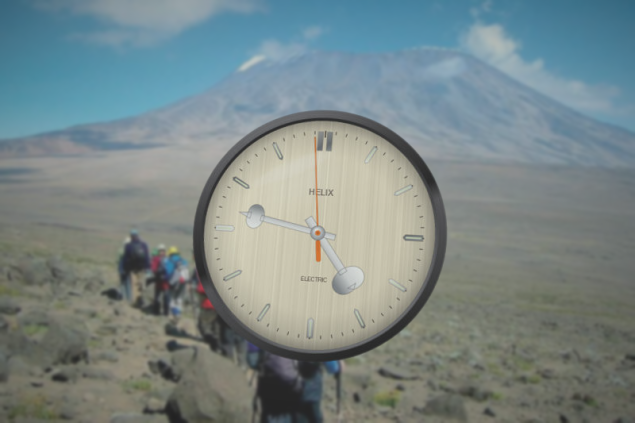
h=4 m=46 s=59
